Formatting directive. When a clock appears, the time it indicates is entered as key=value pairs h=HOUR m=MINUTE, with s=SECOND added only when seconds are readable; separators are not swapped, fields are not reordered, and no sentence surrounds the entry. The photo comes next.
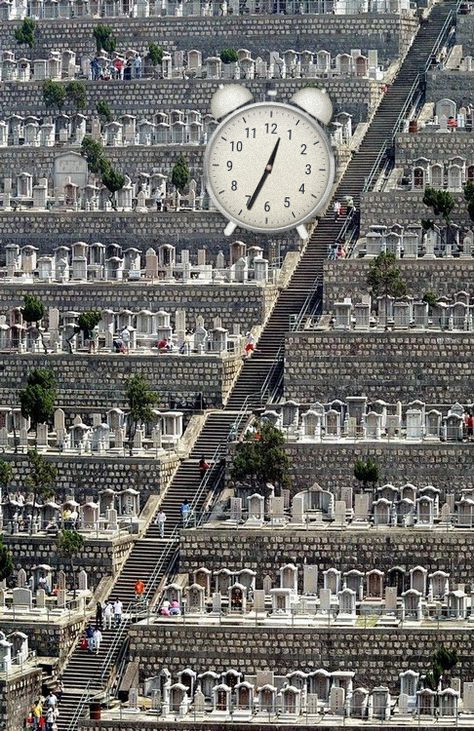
h=12 m=34
